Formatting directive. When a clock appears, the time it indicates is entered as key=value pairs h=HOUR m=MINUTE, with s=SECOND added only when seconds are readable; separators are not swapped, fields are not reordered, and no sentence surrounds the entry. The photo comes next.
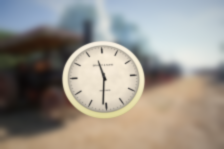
h=11 m=31
